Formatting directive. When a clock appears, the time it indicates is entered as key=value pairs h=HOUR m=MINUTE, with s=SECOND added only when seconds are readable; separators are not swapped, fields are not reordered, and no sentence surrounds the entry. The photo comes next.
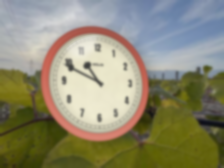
h=10 m=49
